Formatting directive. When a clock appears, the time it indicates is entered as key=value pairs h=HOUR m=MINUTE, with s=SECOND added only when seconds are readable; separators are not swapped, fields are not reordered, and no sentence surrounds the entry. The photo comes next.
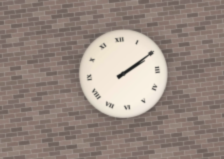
h=2 m=10
